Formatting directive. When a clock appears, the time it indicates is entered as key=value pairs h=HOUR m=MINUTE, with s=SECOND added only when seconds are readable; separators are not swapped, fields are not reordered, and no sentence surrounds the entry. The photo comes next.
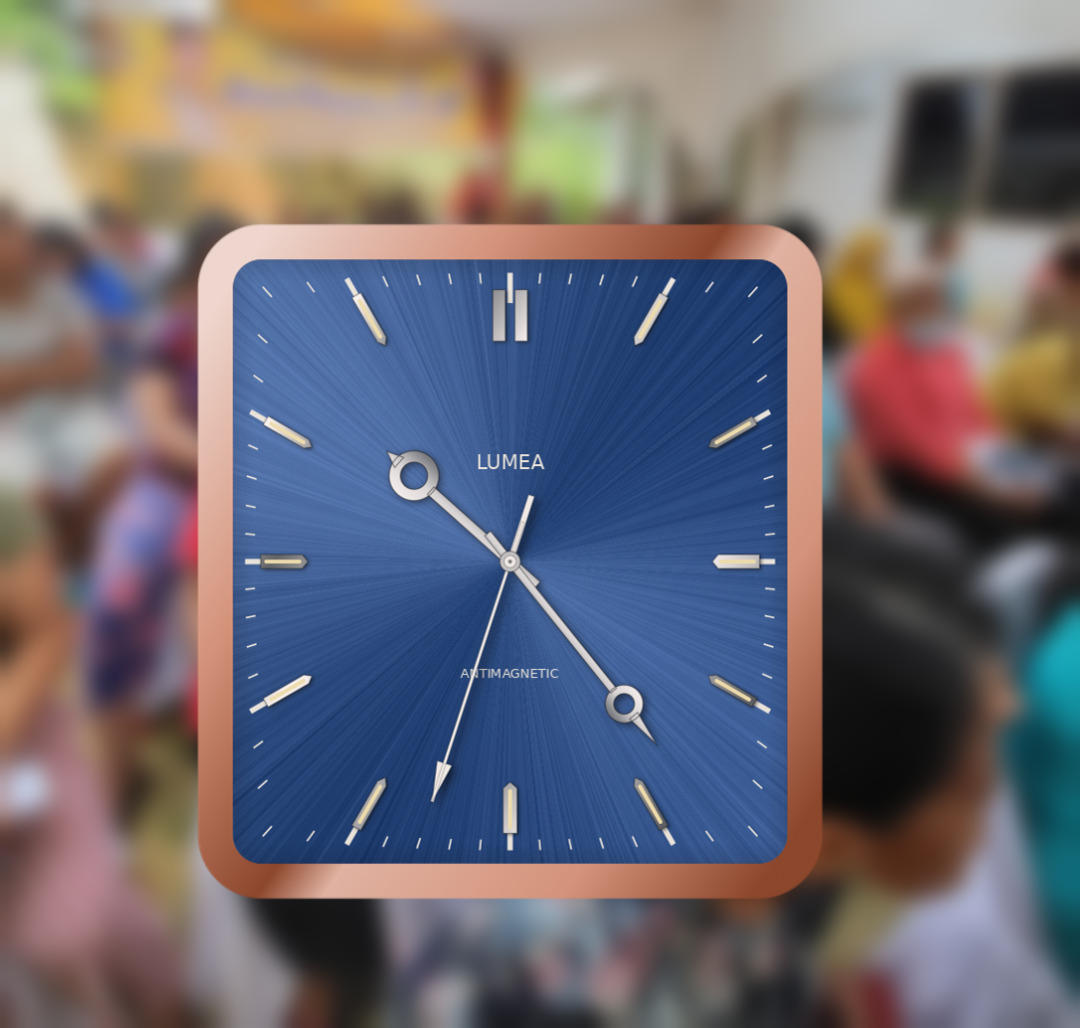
h=10 m=23 s=33
